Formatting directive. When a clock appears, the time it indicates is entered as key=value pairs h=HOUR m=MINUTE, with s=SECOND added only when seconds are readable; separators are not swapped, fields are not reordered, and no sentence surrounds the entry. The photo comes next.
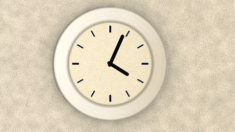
h=4 m=4
